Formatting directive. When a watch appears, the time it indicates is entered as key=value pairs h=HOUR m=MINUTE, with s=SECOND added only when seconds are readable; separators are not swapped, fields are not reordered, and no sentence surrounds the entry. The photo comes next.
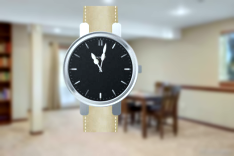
h=11 m=2
